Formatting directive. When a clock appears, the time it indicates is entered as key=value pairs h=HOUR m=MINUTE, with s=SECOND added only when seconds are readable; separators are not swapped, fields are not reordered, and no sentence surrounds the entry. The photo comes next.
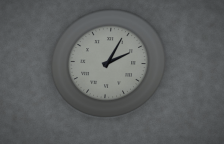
h=2 m=4
